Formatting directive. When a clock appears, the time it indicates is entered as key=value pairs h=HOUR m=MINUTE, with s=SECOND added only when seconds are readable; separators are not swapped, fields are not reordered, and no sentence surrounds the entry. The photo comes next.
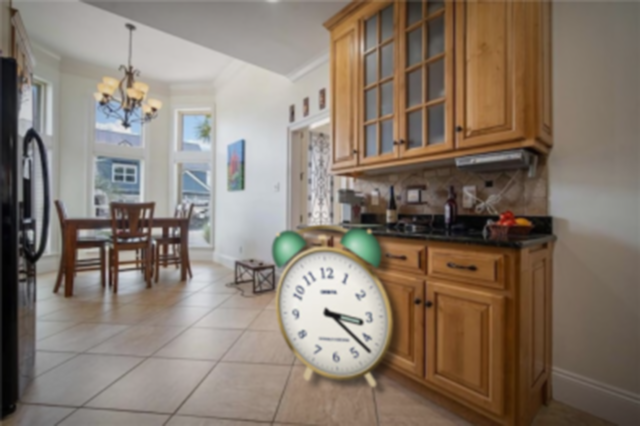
h=3 m=22
